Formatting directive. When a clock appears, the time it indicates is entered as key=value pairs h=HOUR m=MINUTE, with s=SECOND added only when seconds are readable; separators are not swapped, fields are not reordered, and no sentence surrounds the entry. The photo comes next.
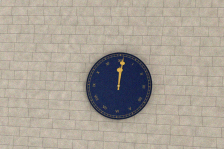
h=12 m=1
